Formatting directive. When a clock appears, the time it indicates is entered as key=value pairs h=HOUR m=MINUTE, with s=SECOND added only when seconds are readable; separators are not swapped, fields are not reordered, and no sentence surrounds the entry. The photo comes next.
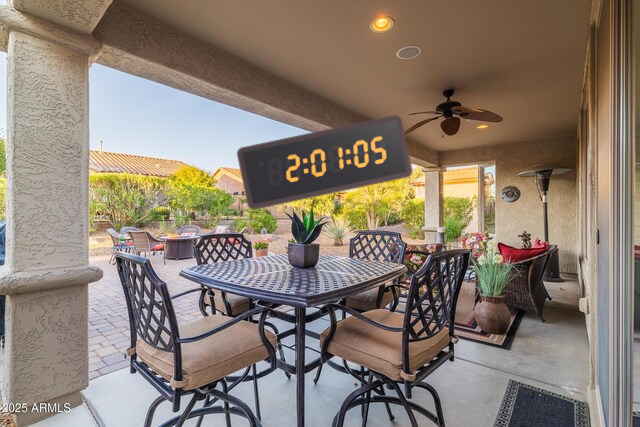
h=2 m=1 s=5
